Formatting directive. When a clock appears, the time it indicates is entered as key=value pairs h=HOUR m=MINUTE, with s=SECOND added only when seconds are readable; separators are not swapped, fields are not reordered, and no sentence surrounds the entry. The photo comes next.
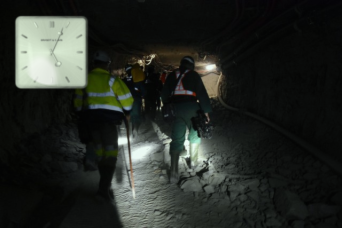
h=5 m=4
